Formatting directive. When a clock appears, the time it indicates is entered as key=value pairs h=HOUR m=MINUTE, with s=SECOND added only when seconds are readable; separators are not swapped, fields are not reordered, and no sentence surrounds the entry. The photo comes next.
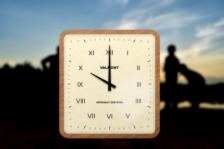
h=10 m=0
